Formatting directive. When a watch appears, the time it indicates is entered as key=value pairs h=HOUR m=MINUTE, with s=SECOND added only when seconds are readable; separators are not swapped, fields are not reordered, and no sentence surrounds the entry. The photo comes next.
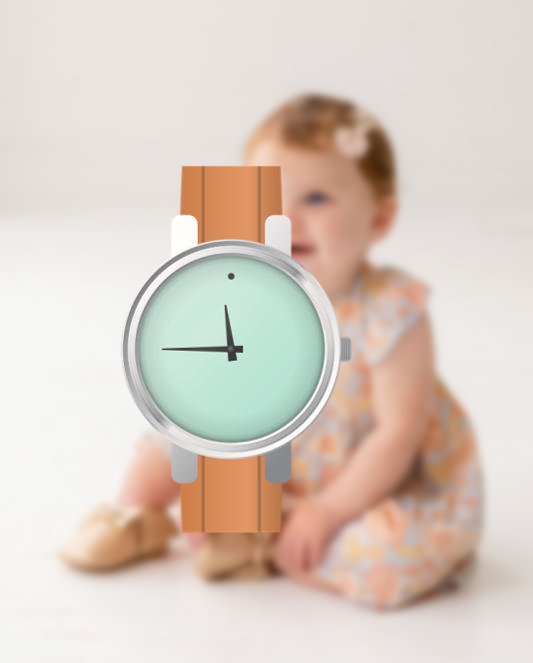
h=11 m=45
